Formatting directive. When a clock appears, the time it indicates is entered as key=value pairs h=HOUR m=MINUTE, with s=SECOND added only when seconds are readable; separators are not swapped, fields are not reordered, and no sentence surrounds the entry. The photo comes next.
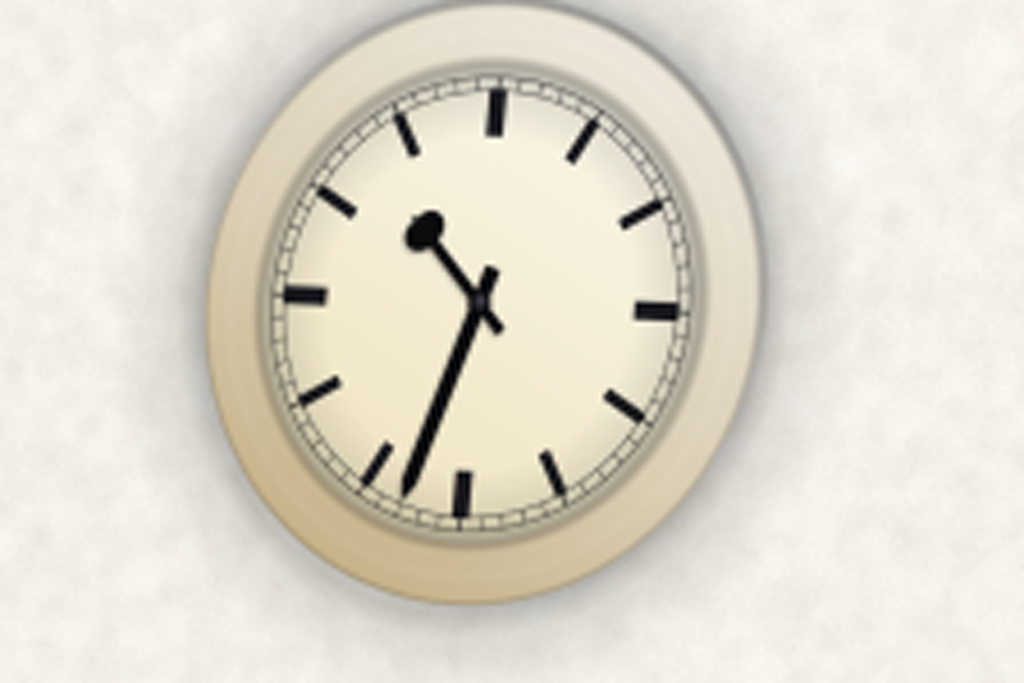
h=10 m=33
